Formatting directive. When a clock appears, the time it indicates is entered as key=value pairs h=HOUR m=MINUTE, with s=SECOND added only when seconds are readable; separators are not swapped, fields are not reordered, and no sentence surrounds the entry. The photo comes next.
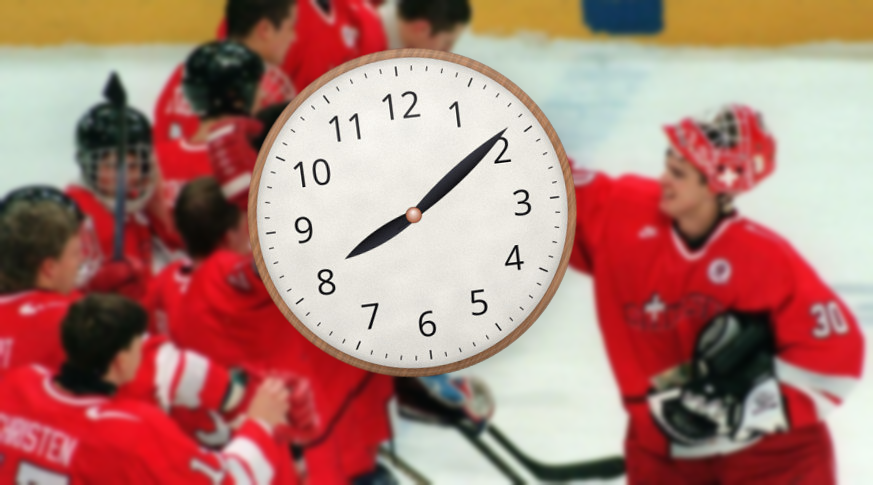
h=8 m=9
